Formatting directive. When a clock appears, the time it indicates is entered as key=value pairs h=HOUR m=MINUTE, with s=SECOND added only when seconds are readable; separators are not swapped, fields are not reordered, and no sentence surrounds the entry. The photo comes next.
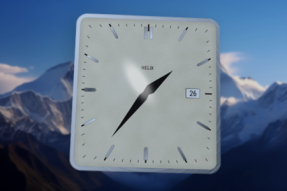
h=1 m=36
